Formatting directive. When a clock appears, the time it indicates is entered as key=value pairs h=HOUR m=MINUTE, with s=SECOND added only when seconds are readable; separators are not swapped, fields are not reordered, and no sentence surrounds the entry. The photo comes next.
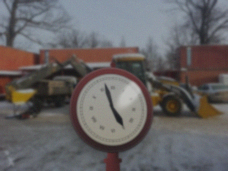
h=4 m=57
